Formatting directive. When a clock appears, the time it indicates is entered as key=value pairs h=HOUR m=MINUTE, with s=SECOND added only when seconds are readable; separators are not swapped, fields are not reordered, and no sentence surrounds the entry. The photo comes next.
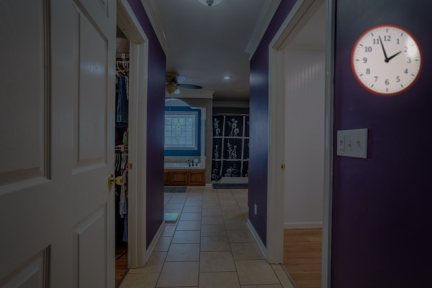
h=1 m=57
